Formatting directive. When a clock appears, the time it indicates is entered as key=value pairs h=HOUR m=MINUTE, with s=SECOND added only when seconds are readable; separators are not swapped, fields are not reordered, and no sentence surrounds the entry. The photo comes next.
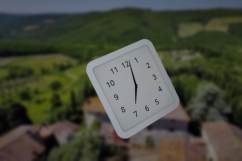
h=7 m=2
